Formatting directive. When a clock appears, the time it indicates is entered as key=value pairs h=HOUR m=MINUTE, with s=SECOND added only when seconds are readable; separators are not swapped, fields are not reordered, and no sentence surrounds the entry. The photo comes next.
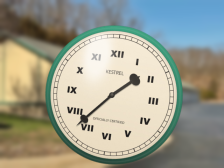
h=1 m=37
